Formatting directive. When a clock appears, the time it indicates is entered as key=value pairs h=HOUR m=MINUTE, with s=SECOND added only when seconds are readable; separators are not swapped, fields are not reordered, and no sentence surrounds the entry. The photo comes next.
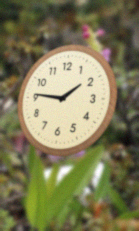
h=1 m=46
